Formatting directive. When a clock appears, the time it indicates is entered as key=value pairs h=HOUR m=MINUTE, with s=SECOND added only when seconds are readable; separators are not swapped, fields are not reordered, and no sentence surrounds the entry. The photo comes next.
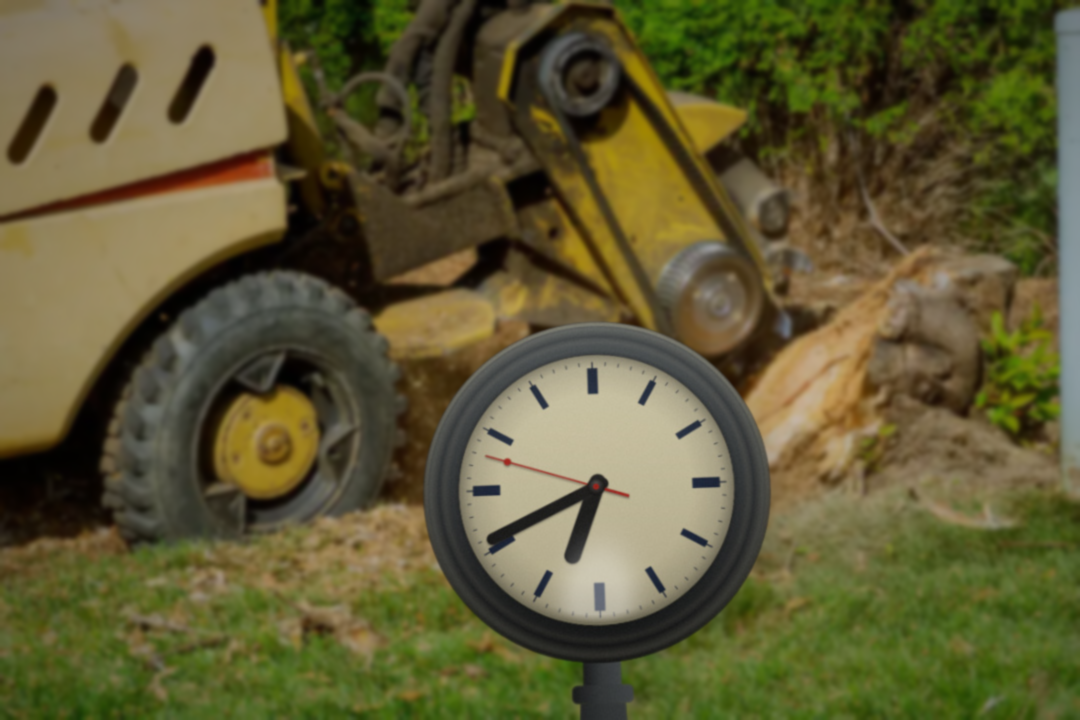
h=6 m=40 s=48
